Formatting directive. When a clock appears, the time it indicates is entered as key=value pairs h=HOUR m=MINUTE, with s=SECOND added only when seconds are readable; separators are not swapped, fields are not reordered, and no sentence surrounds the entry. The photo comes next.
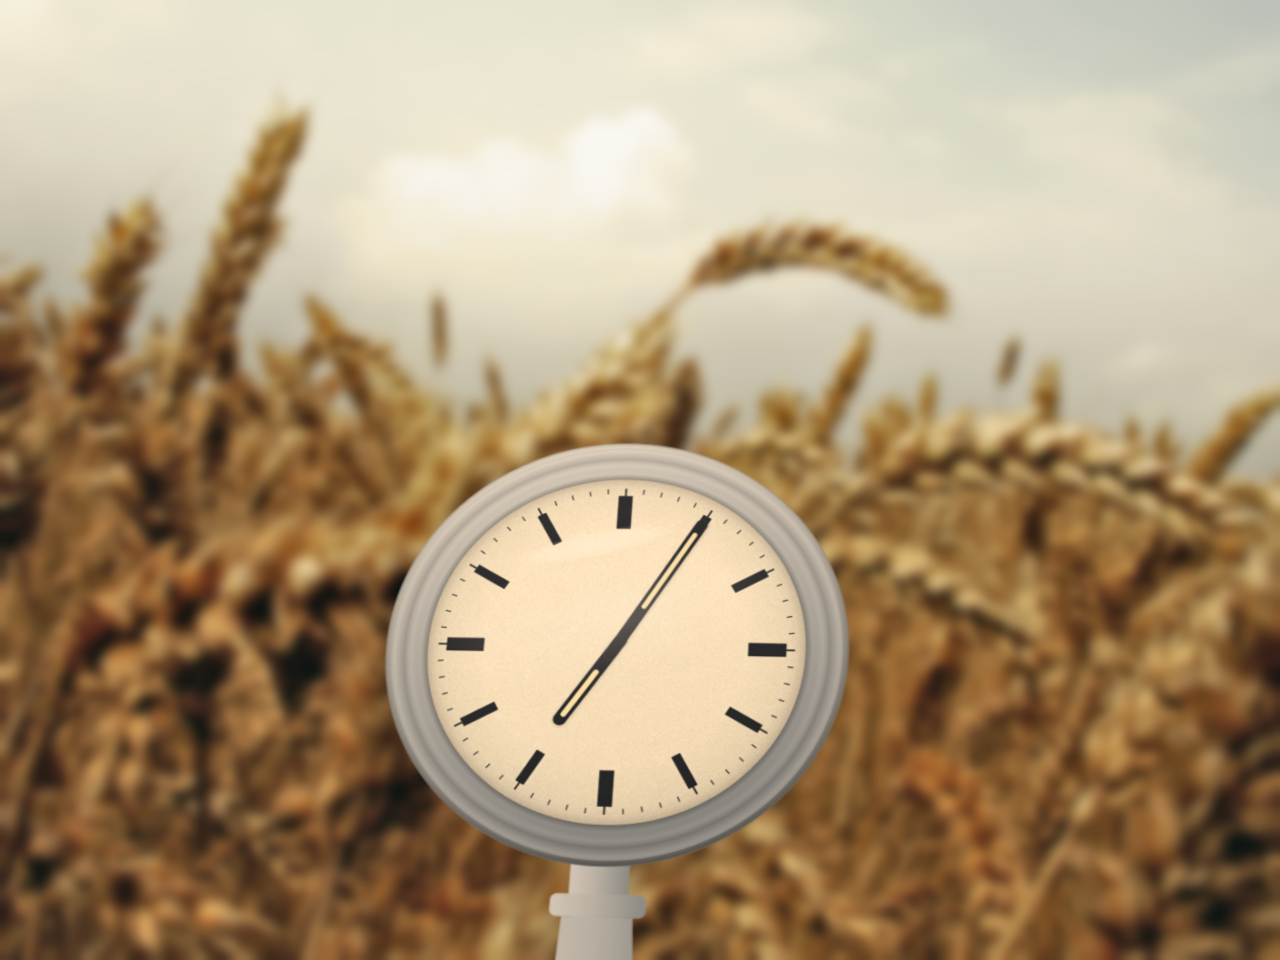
h=7 m=5
